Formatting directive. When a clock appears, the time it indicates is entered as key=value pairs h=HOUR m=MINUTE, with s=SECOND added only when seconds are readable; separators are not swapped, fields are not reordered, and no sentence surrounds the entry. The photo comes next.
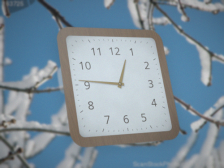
h=12 m=46
